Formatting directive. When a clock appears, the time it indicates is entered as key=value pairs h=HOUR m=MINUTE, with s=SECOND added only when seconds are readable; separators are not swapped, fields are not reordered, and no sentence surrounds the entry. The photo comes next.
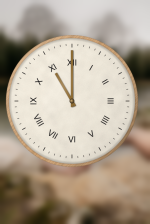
h=11 m=0
